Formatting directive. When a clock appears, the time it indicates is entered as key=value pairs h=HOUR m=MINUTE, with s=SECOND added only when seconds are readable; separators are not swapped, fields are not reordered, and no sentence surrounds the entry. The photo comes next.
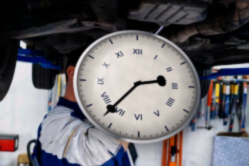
h=2 m=37
